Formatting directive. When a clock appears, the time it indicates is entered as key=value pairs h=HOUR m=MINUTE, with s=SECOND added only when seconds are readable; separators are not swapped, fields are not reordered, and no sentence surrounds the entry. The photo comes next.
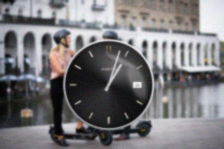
h=1 m=3
